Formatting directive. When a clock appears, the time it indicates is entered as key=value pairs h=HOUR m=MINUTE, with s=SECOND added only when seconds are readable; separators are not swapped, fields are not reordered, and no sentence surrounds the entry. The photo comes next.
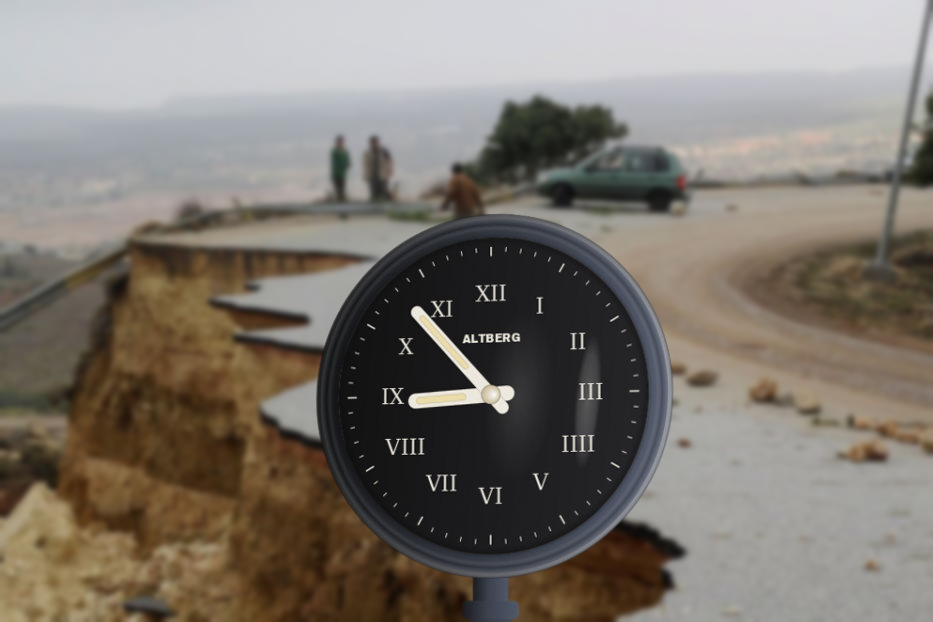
h=8 m=53
